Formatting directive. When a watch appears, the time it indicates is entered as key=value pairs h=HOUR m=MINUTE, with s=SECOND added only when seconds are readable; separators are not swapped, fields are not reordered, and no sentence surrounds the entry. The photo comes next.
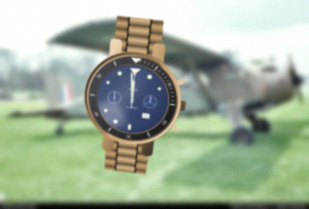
h=11 m=59
